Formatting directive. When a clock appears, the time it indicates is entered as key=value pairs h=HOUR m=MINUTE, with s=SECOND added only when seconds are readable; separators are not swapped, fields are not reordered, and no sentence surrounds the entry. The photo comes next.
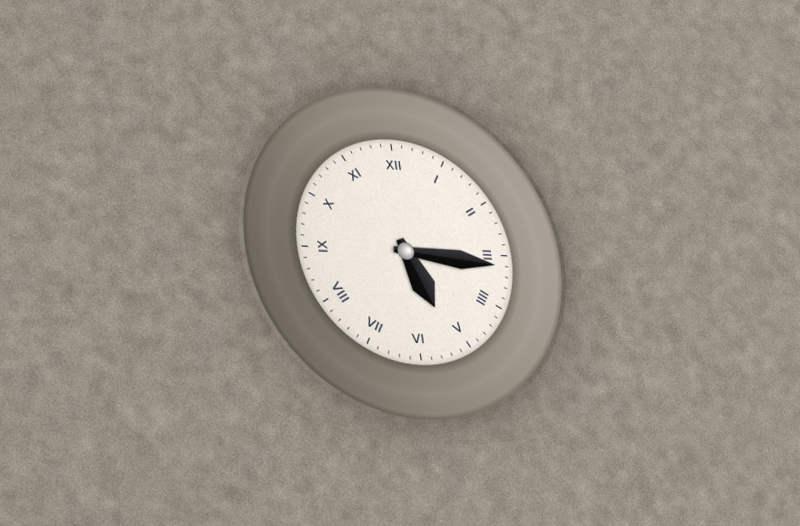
h=5 m=16
